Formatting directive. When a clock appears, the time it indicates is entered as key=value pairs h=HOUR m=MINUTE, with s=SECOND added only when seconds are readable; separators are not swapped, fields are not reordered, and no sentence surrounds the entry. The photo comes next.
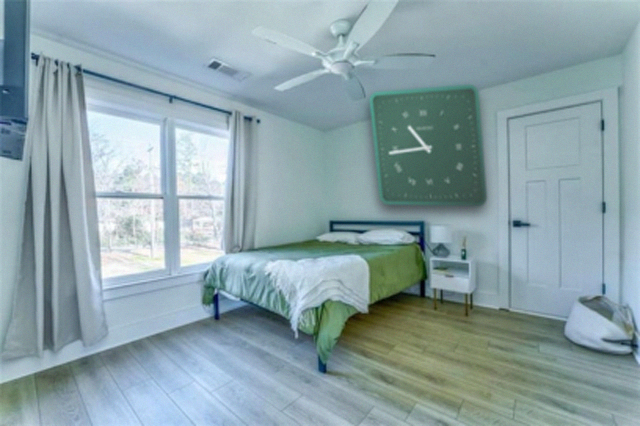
h=10 m=44
